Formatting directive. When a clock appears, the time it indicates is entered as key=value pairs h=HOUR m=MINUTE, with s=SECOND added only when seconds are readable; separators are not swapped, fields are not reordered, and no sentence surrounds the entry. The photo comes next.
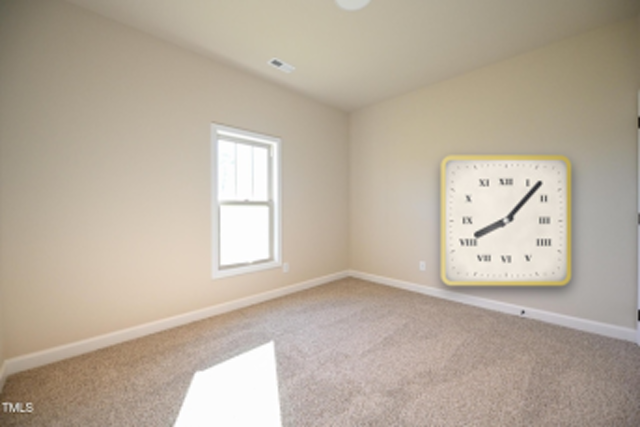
h=8 m=7
